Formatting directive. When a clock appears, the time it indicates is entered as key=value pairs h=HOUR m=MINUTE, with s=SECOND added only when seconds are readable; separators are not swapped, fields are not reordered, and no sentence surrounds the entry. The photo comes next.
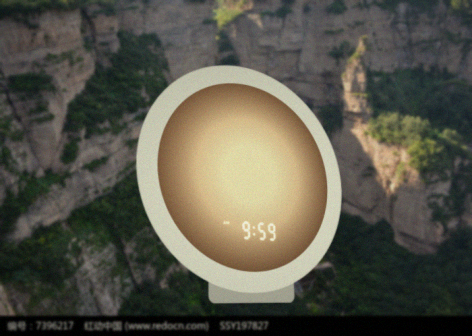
h=9 m=59
